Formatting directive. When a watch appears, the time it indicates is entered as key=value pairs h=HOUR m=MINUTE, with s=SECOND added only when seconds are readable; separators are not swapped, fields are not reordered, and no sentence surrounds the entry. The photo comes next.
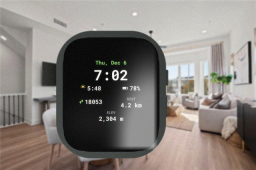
h=7 m=2
